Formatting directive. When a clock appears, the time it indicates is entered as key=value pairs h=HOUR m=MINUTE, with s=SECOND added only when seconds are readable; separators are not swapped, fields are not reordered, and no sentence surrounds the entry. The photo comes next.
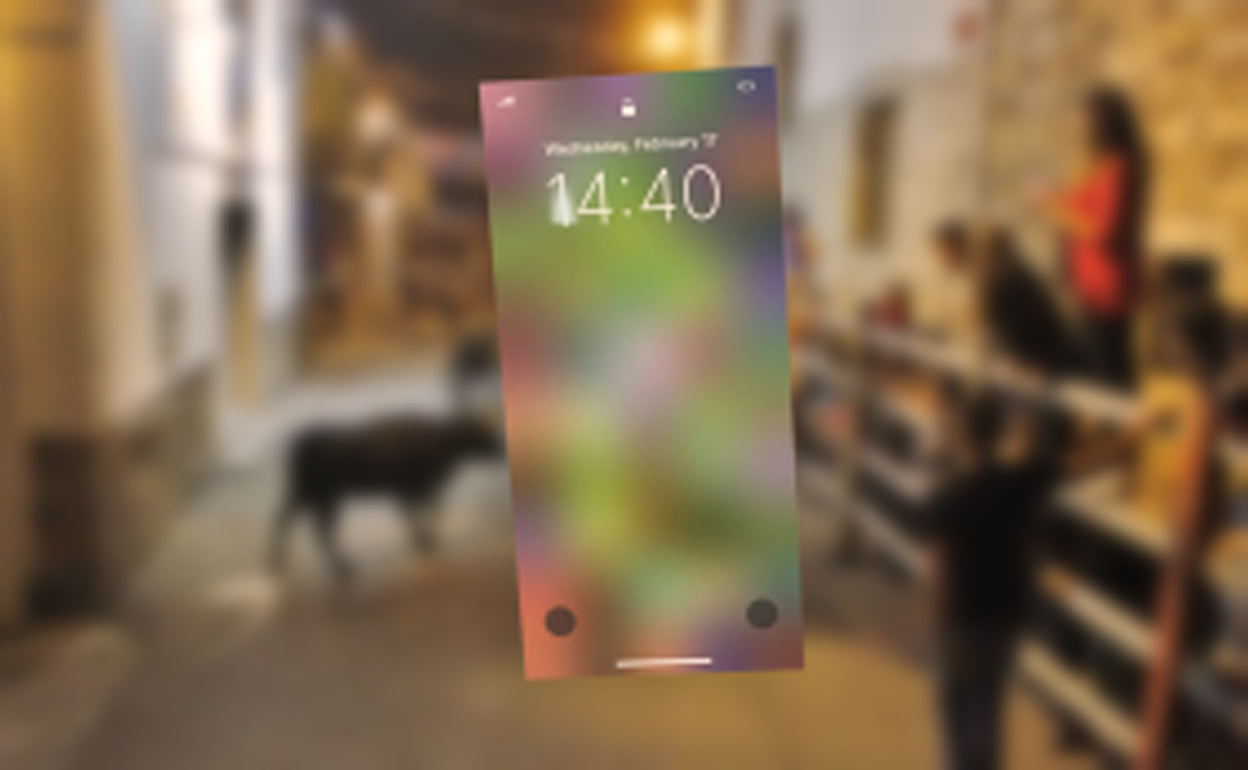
h=14 m=40
